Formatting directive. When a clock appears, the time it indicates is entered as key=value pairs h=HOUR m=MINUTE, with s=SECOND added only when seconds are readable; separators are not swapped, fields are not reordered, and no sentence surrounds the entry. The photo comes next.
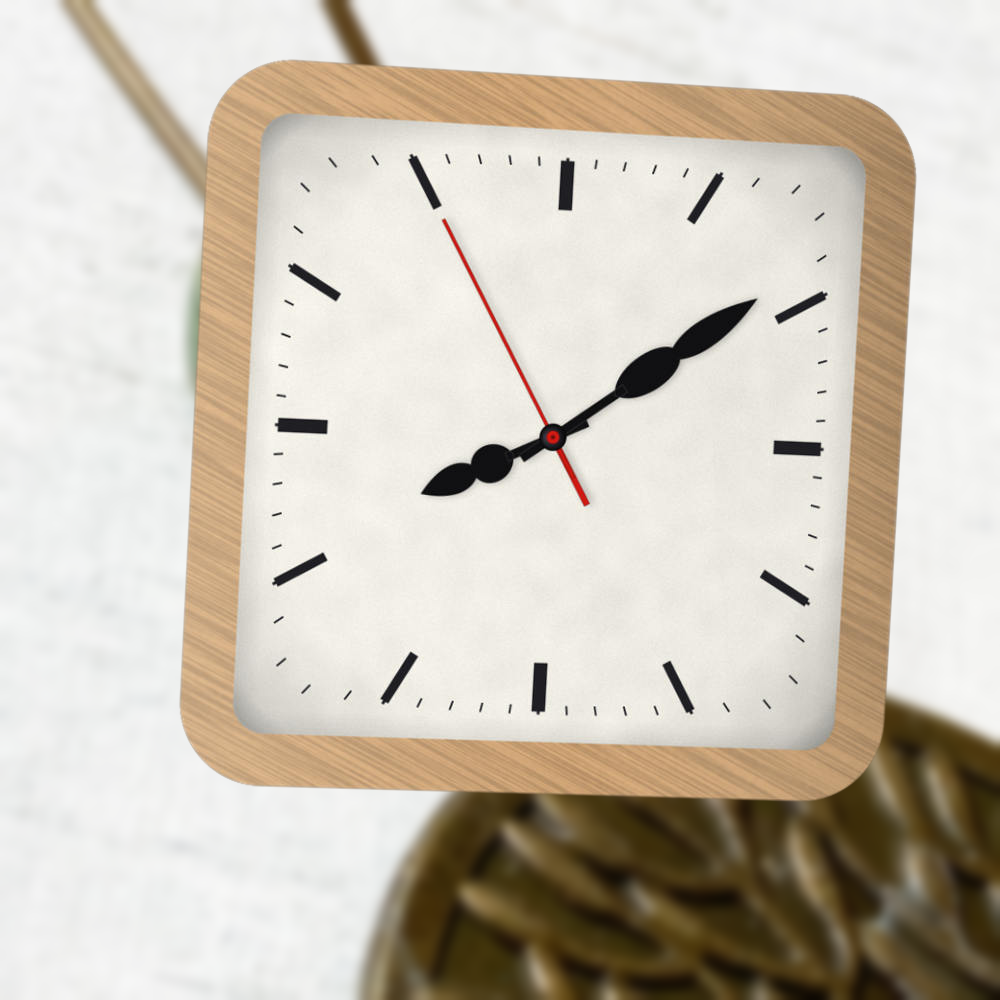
h=8 m=8 s=55
